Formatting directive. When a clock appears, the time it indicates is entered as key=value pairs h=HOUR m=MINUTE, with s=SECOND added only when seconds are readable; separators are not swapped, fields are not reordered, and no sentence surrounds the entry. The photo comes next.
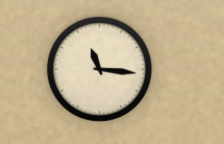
h=11 m=16
